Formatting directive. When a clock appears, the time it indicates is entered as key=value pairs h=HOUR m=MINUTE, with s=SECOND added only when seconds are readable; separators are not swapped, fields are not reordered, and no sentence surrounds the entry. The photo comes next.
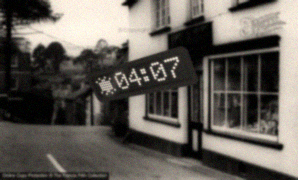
h=4 m=7
